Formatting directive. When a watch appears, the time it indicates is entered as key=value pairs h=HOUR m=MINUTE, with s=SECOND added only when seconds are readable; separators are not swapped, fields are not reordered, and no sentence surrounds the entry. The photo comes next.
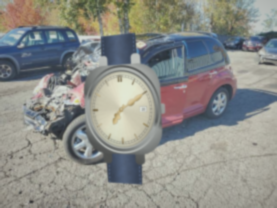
h=7 m=10
